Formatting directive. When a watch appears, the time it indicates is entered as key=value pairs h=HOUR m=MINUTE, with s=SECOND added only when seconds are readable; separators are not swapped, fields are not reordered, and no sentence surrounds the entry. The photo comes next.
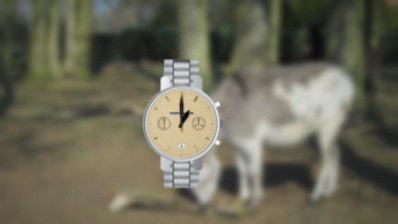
h=1 m=0
